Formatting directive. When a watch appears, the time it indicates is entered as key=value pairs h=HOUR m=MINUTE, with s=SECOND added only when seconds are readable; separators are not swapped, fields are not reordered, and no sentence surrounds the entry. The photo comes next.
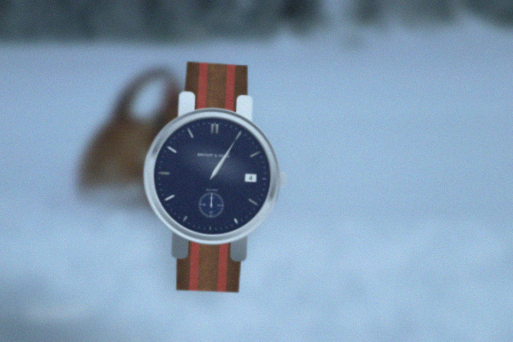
h=1 m=5
